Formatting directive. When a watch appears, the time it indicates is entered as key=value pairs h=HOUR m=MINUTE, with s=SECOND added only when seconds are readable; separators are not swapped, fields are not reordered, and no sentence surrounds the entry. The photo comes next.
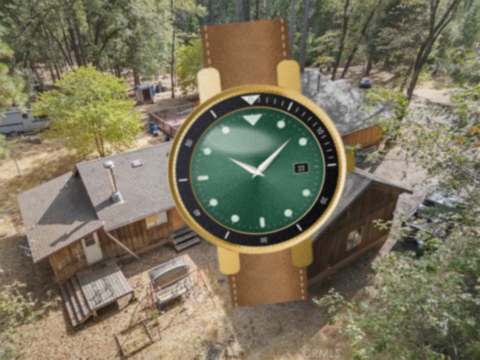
h=10 m=8
